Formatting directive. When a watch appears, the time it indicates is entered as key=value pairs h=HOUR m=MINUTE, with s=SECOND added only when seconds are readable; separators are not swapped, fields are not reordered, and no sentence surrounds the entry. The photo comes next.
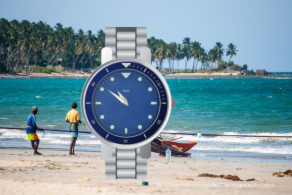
h=10 m=51
